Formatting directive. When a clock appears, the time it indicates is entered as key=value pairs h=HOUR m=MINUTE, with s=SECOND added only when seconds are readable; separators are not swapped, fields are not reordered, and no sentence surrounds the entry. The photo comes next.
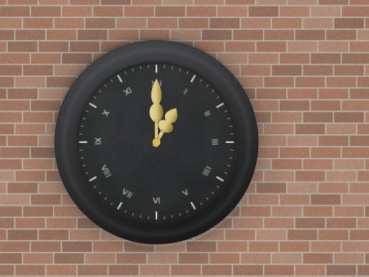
h=1 m=0
